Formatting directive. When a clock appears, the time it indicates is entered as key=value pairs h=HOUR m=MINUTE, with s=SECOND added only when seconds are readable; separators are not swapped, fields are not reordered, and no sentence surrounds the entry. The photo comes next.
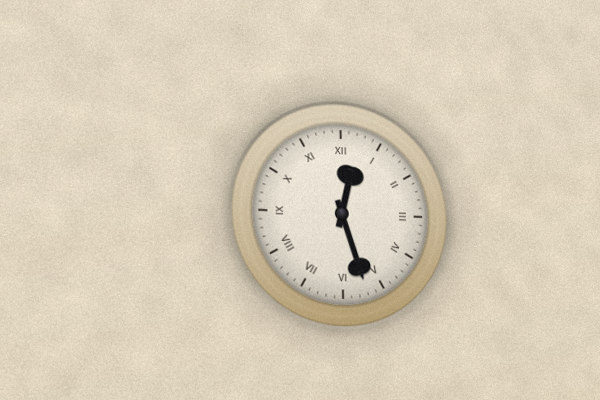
h=12 m=27
